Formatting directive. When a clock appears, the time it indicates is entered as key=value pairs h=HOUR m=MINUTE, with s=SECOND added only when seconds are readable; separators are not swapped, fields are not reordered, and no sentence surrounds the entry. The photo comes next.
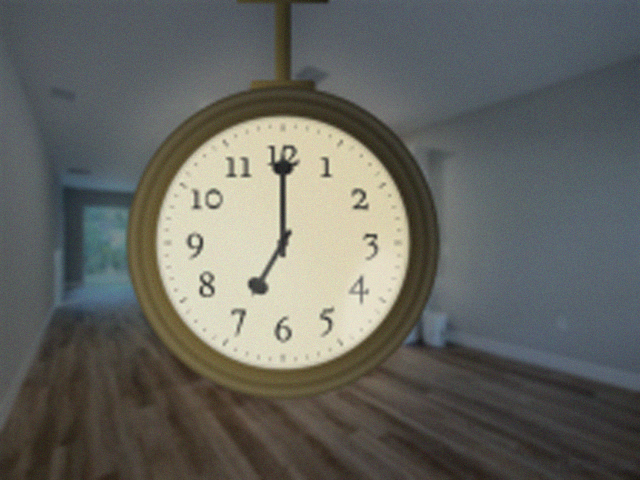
h=7 m=0
